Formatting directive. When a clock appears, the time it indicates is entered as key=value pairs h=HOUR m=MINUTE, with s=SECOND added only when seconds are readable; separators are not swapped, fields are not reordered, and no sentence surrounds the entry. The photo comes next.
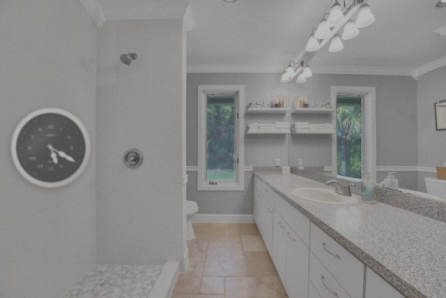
h=5 m=20
